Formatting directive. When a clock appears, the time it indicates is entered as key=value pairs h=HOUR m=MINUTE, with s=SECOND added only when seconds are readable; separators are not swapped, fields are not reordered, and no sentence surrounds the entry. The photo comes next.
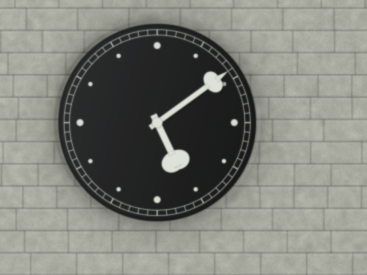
h=5 m=9
